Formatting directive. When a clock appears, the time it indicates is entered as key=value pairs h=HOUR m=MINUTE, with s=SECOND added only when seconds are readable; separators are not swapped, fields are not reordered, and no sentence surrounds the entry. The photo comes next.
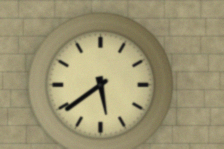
h=5 m=39
